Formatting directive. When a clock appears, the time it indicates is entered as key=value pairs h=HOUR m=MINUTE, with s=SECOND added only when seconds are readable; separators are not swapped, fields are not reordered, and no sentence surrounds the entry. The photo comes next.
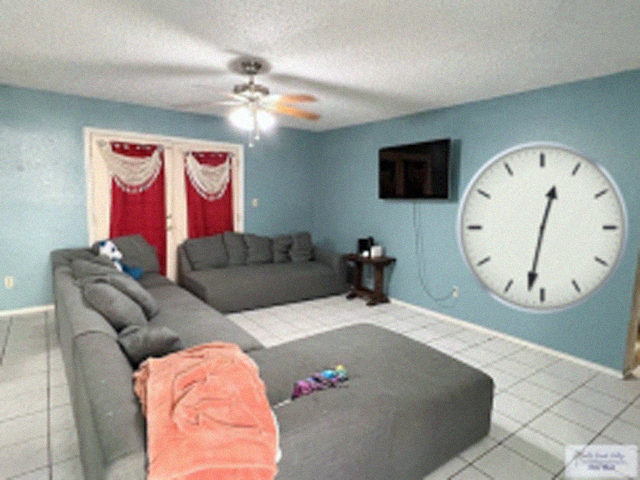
h=12 m=32
